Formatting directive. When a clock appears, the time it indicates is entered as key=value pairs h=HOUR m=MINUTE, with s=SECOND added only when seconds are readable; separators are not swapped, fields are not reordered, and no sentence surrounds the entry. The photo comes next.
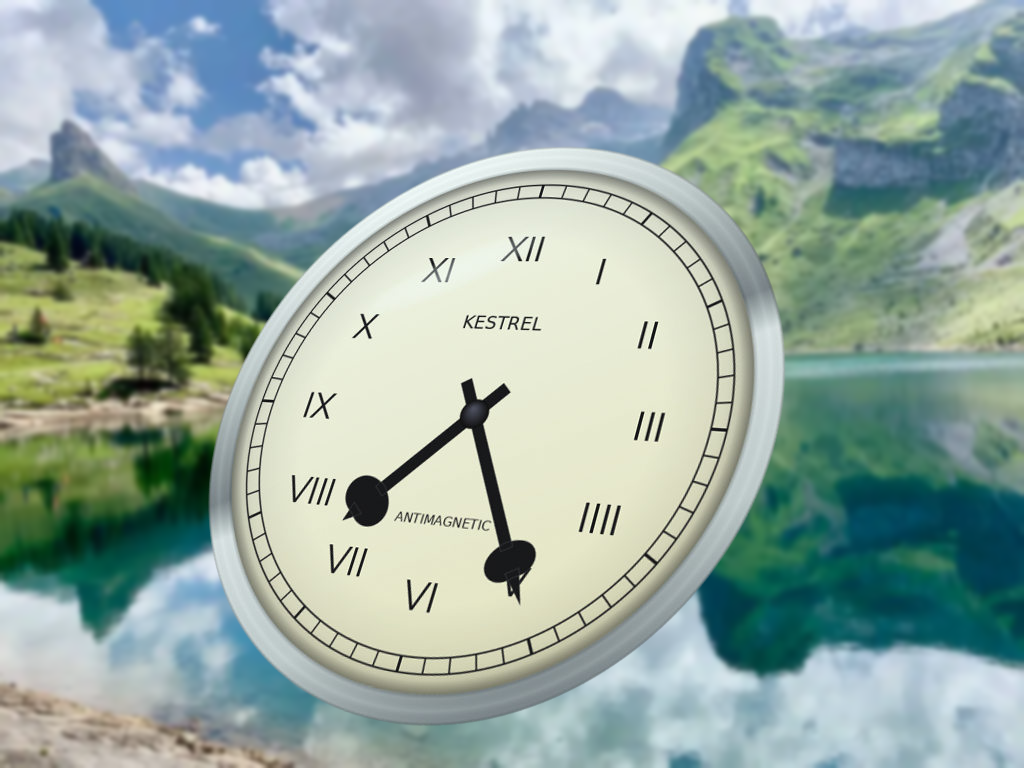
h=7 m=25
